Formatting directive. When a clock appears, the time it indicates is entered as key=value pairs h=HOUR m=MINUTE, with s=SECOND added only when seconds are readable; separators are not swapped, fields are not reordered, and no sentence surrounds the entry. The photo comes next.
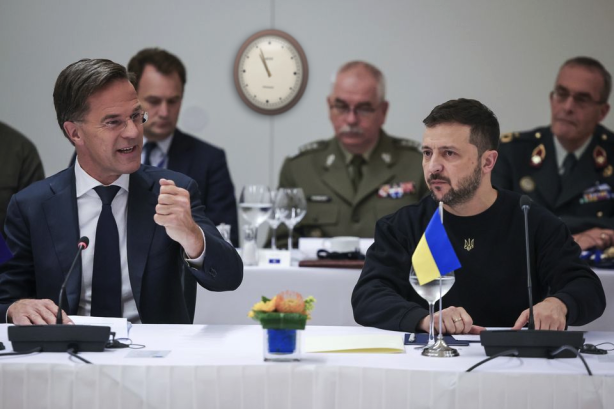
h=10 m=56
